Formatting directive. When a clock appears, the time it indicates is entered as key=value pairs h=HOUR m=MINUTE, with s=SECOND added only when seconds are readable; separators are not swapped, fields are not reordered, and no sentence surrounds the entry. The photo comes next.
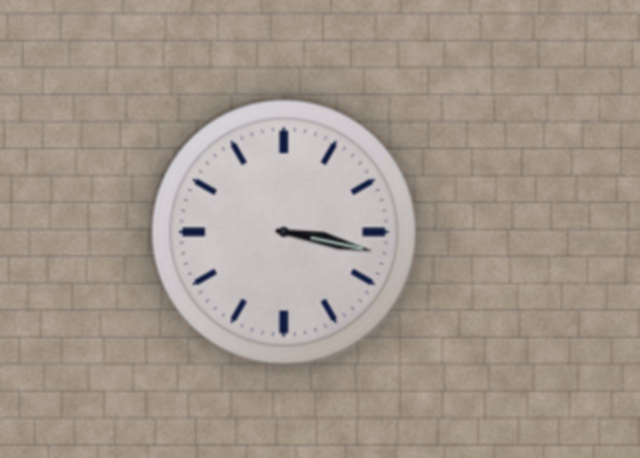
h=3 m=17
